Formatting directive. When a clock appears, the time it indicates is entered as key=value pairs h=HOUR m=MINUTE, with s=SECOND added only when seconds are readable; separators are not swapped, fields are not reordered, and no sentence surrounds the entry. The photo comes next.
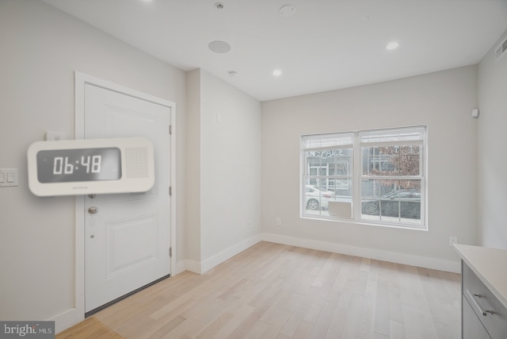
h=6 m=48
